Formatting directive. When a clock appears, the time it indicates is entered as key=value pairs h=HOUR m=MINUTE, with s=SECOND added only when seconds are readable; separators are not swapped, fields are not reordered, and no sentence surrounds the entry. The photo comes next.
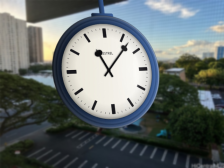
h=11 m=7
